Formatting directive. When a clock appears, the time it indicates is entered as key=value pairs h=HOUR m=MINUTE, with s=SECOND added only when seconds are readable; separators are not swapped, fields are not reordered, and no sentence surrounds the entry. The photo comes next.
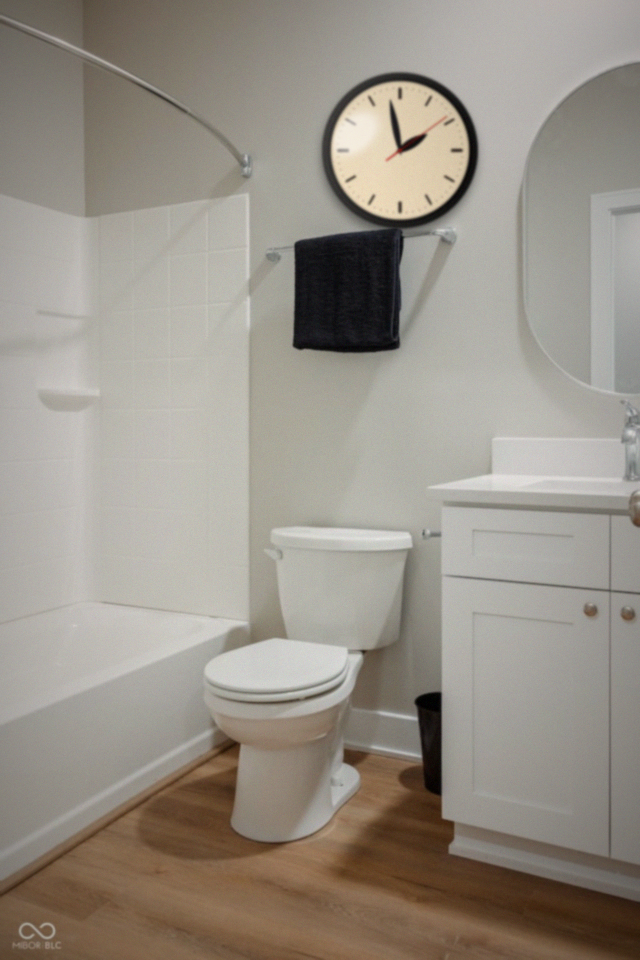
h=1 m=58 s=9
